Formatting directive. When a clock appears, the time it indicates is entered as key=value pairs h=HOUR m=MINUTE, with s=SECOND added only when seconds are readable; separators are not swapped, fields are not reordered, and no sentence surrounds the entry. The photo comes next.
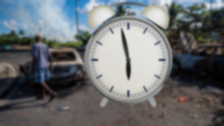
h=5 m=58
